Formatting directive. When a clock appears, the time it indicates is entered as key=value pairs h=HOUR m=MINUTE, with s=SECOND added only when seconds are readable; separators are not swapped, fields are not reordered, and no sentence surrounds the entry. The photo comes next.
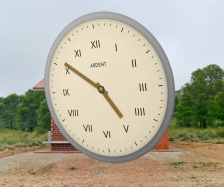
h=4 m=51
